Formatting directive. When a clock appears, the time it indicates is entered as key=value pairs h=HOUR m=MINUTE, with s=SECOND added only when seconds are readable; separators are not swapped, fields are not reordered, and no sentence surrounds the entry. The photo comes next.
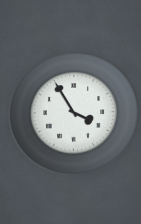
h=3 m=55
